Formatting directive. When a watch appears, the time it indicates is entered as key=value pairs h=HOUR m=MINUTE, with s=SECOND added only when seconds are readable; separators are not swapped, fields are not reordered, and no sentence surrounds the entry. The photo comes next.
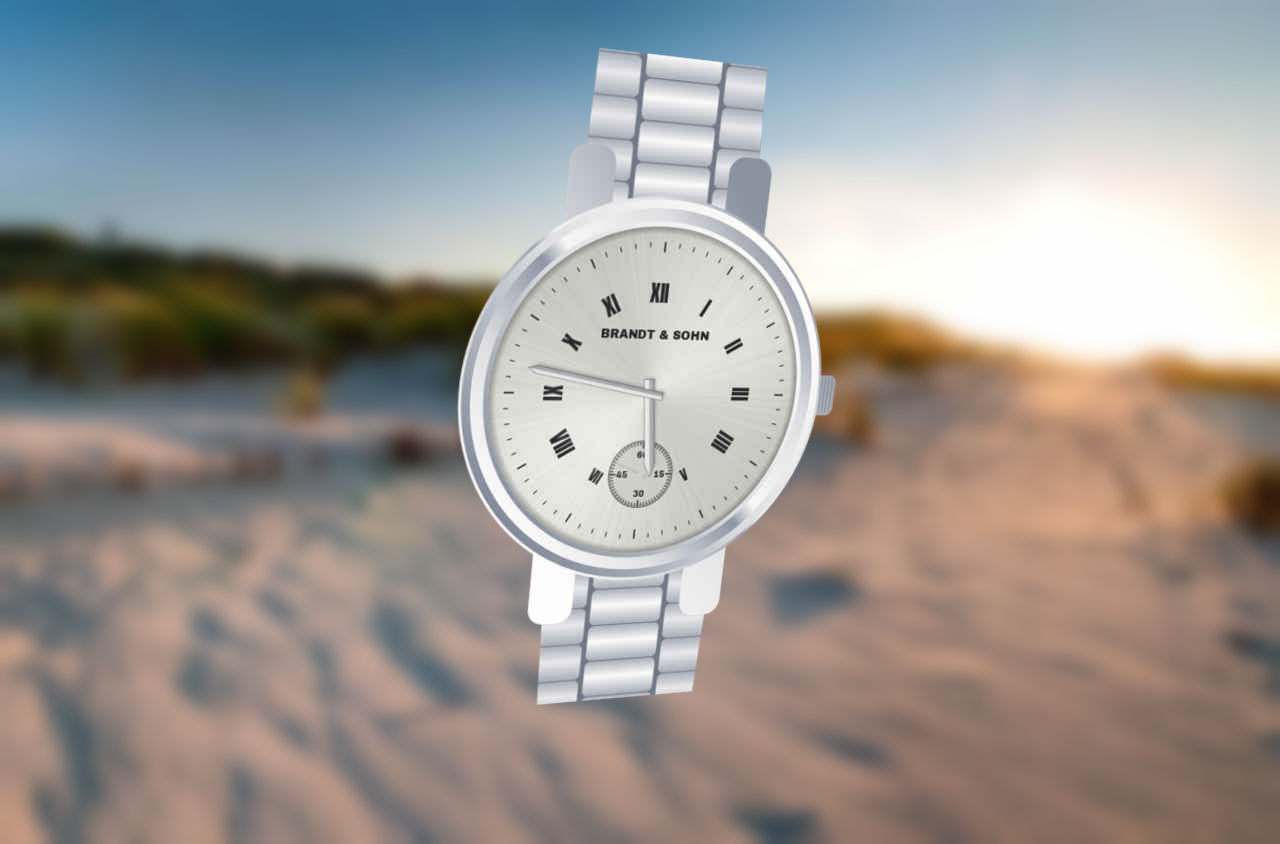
h=5 m=46 s=49
